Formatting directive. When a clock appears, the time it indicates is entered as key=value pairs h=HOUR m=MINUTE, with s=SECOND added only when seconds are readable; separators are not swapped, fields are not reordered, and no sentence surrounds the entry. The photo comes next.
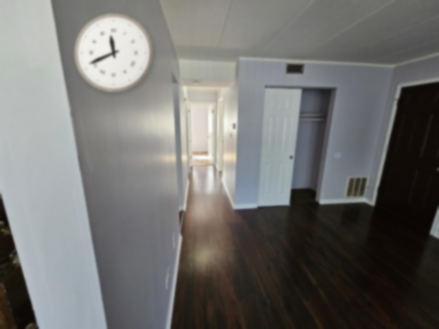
h=11 m=41
